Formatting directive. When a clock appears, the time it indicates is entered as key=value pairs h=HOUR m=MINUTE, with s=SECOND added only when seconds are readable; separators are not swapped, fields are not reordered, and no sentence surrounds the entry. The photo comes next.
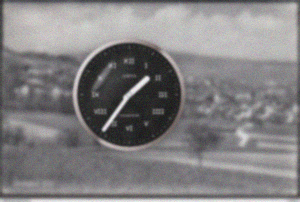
h=1 m=36
